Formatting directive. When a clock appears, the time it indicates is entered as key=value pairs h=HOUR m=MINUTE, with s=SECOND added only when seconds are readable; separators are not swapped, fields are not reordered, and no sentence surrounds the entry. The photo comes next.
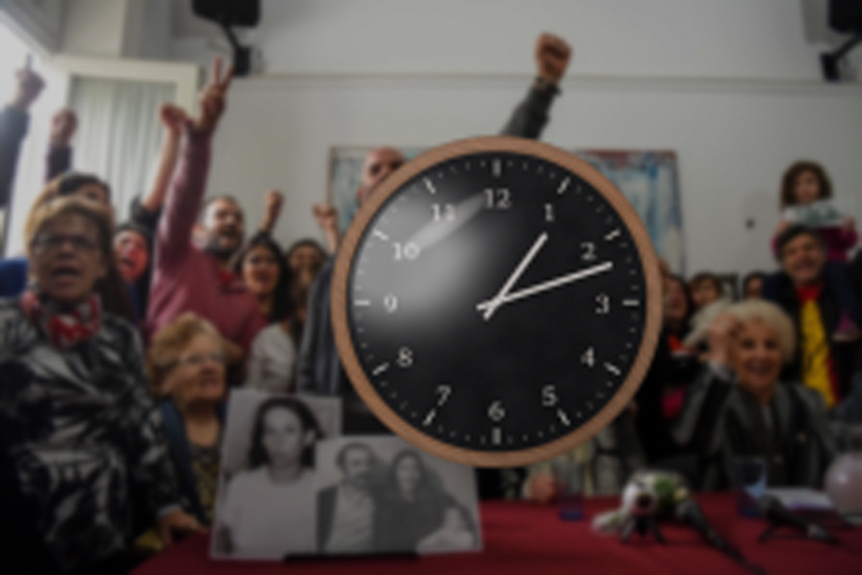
h=1 m=12
